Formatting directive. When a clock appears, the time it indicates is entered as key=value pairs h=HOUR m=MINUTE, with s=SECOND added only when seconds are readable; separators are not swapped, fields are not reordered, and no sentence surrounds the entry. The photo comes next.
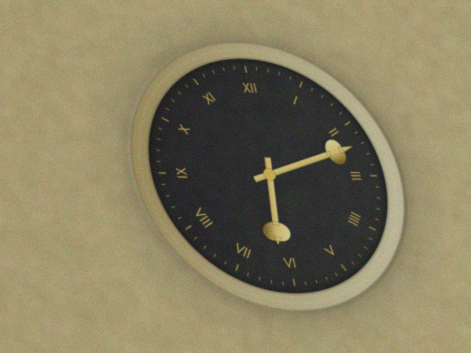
h=6 m=12
